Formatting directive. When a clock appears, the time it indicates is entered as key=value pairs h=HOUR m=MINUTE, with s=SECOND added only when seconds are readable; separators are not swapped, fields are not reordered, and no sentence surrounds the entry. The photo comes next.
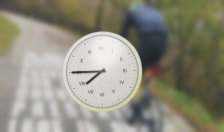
h=7 m=45
